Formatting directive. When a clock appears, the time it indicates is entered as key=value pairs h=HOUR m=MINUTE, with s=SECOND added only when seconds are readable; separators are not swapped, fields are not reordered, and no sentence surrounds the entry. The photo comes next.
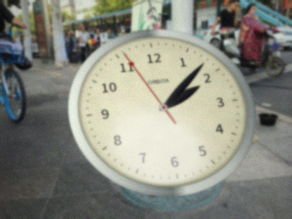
h=2 m=7 s=56
